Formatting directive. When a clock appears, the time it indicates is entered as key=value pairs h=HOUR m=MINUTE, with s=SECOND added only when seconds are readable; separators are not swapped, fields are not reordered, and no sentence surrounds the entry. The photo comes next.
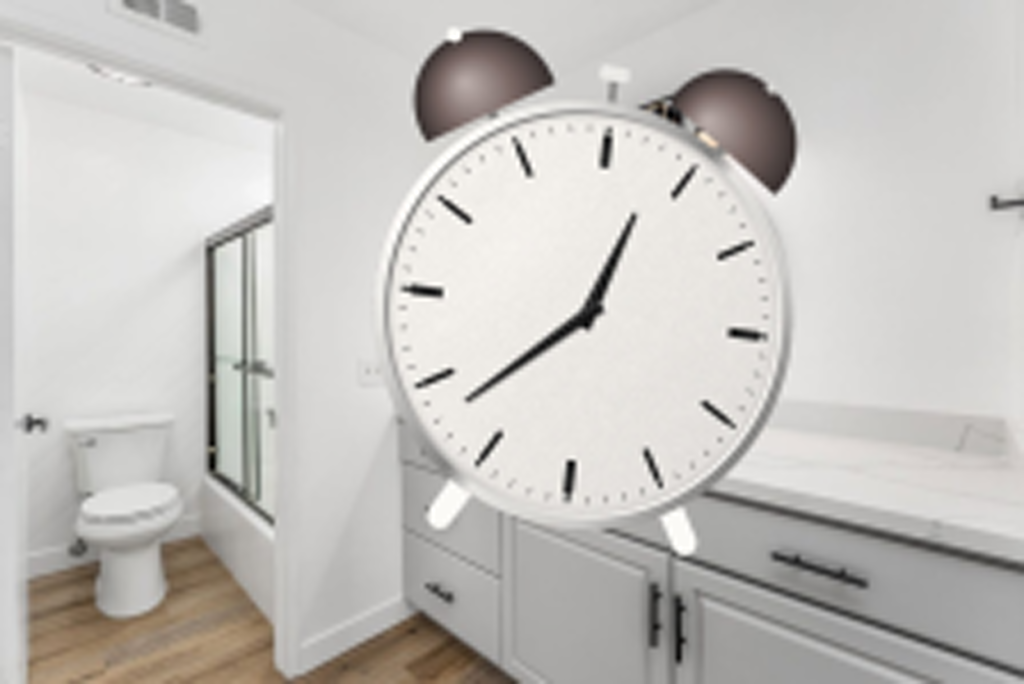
h=12 m=38
